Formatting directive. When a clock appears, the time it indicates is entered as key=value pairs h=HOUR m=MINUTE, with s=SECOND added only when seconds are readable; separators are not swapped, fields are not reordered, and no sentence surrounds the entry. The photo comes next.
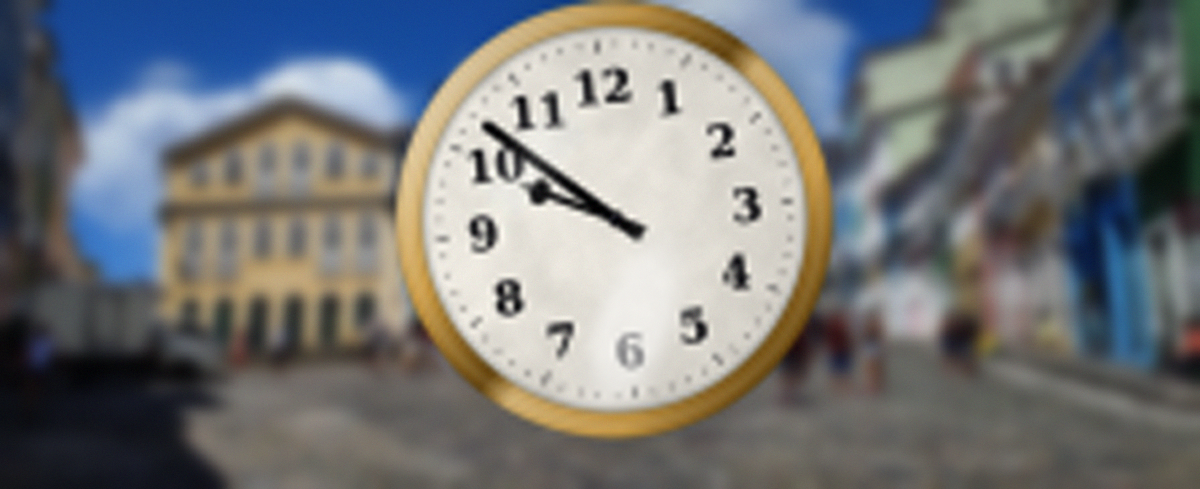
h=9 m=52
